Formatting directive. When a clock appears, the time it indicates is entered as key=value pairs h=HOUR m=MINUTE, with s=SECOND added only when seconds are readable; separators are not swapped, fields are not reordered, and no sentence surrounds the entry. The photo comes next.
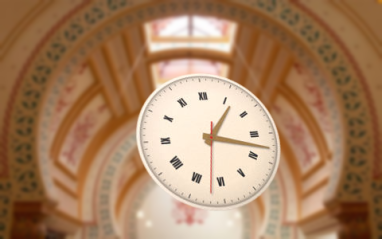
h=1 m=17 s=32
